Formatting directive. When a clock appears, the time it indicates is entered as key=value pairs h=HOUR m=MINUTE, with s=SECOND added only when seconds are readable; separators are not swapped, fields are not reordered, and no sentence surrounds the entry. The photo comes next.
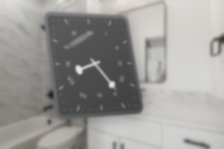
h=8 m=24
